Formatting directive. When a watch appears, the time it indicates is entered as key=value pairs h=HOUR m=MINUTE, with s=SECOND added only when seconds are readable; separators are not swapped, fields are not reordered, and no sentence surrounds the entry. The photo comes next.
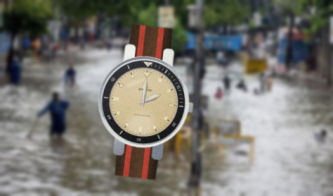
h=2 m=0
